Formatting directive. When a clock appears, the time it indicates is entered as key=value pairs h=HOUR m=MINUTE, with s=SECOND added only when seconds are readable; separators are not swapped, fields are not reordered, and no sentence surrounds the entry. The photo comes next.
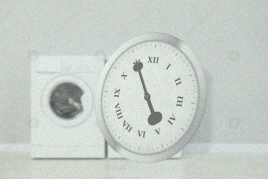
h=4 m=55
